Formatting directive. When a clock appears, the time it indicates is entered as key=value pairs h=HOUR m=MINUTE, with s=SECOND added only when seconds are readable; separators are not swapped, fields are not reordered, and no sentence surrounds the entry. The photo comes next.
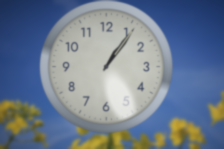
h=1 m=6
